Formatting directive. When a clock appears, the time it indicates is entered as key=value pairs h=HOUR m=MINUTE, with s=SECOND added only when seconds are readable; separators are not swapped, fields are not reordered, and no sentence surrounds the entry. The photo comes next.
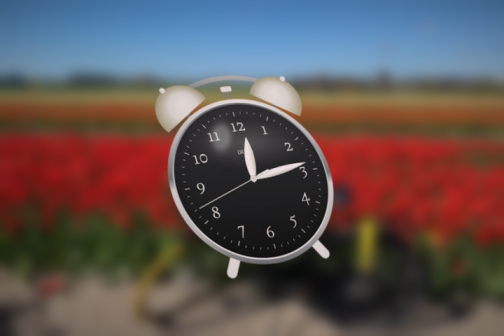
h=12 m=13 s=42
